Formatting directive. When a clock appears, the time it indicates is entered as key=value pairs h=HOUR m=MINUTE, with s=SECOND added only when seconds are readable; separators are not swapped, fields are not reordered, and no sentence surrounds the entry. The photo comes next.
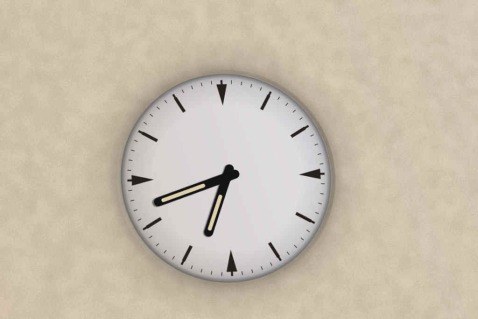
h=6 m=42
